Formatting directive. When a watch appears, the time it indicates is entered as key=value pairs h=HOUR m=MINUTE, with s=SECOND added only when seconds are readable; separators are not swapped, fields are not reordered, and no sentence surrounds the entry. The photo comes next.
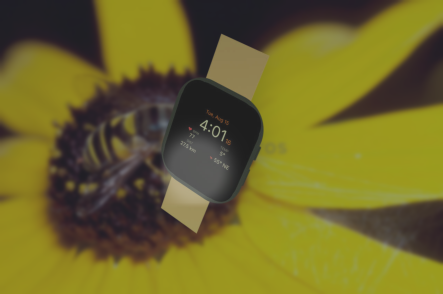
h=4 m=1
